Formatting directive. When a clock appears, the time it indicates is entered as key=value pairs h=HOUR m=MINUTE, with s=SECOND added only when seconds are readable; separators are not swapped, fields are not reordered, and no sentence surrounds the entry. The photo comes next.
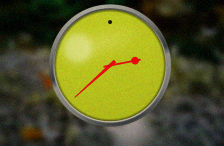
h=2 m=38
